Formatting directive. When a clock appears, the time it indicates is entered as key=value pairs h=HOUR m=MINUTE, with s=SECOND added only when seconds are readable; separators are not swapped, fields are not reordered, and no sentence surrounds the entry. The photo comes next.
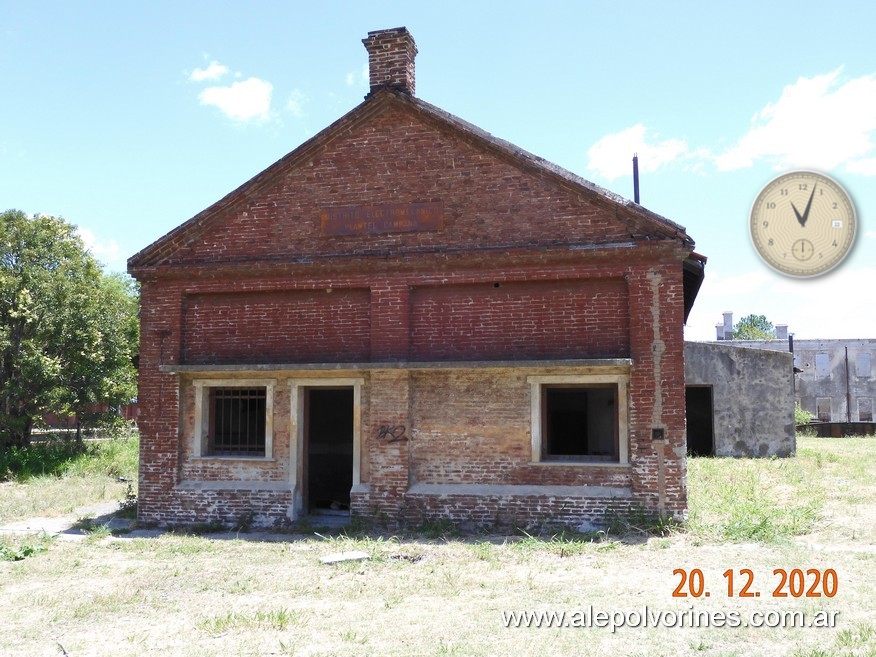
h=11 m=3
